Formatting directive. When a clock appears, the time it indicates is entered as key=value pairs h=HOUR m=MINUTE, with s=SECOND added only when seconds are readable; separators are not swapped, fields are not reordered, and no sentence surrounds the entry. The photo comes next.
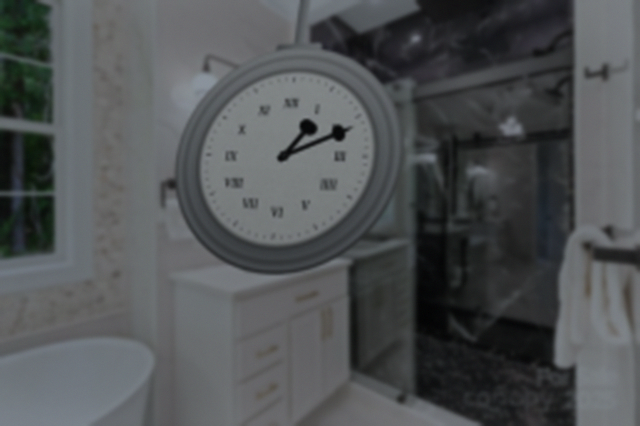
h=1 m=11
